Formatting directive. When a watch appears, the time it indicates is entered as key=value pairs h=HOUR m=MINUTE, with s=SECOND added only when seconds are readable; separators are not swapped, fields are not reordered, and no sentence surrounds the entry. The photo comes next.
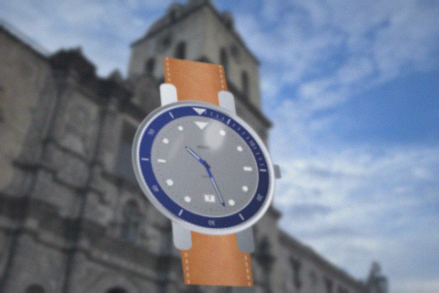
h=10 m=27
